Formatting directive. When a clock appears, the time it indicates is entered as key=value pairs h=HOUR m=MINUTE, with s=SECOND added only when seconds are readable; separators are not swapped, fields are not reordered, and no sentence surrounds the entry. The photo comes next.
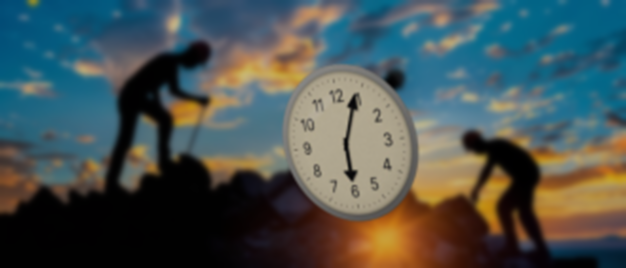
h=6 m=4
